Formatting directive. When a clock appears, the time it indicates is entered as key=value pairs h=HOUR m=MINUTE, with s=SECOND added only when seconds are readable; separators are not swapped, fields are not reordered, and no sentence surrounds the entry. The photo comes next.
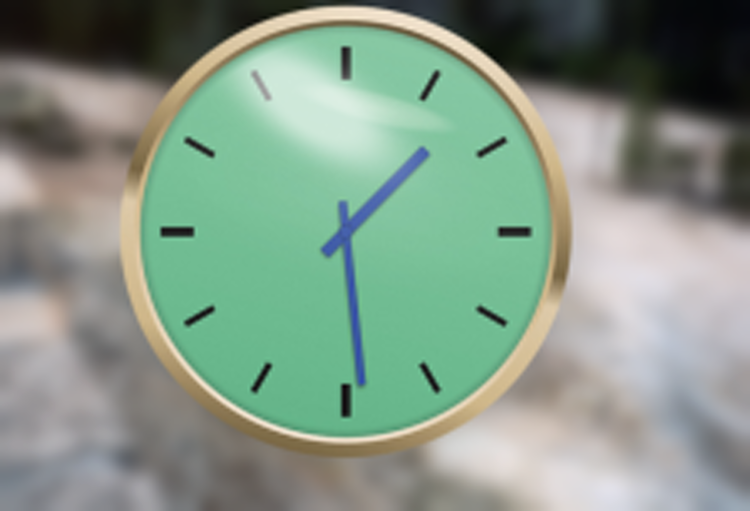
h=1 m=29
